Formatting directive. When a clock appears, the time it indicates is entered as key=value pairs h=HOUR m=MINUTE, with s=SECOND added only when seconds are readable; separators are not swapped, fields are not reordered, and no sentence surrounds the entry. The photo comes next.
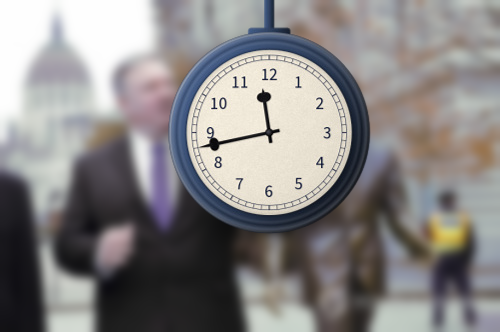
h=11 m=43
